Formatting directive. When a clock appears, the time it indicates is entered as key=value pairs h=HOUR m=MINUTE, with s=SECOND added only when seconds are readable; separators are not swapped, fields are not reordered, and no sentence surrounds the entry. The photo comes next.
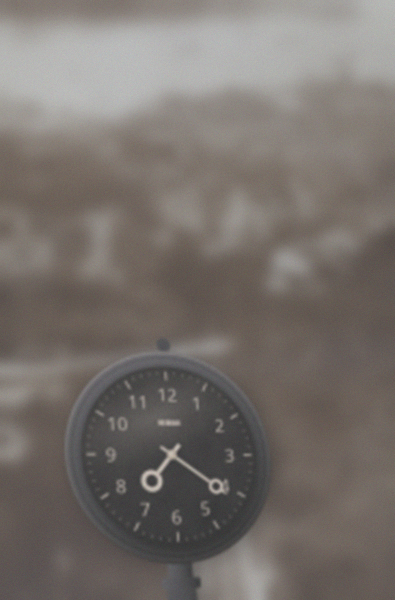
h=7 m=21
